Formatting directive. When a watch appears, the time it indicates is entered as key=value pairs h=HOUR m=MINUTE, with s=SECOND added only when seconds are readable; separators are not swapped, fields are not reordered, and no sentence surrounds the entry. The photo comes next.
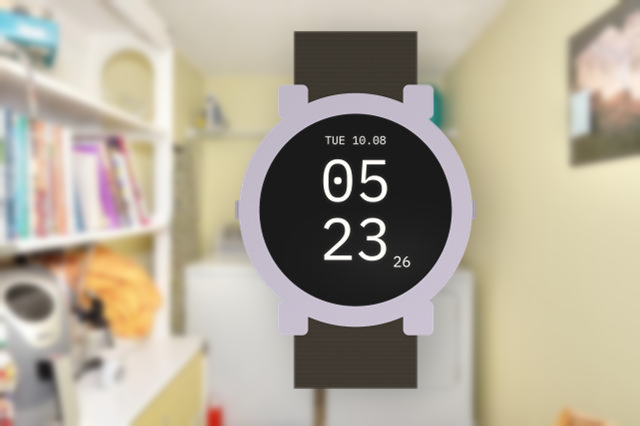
h=5 m=23 s=26
